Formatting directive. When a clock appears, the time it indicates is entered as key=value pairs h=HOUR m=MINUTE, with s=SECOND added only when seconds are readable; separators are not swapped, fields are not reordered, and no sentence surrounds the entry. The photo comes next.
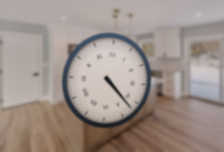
h=4 m=22
